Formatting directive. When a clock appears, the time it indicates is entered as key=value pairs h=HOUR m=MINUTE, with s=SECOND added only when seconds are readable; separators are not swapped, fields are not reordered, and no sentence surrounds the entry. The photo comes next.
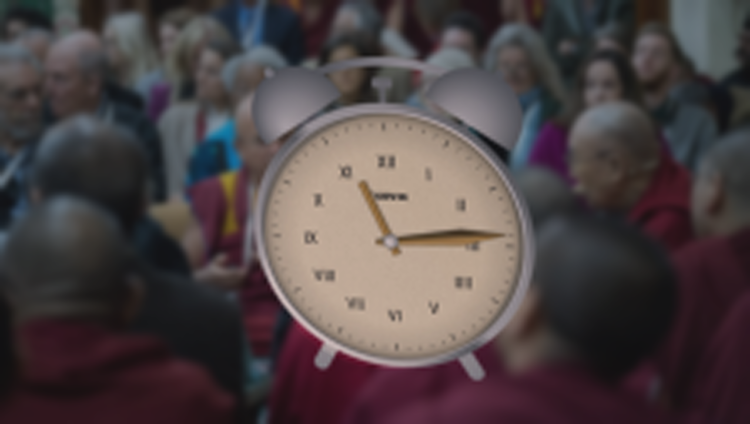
h=11 m=14
